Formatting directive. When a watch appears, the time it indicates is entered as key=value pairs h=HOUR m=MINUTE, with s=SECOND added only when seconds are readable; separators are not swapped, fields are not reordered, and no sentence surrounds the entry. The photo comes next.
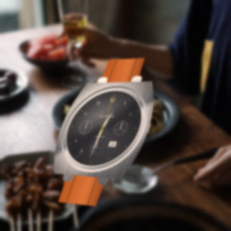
h=12 m=31
